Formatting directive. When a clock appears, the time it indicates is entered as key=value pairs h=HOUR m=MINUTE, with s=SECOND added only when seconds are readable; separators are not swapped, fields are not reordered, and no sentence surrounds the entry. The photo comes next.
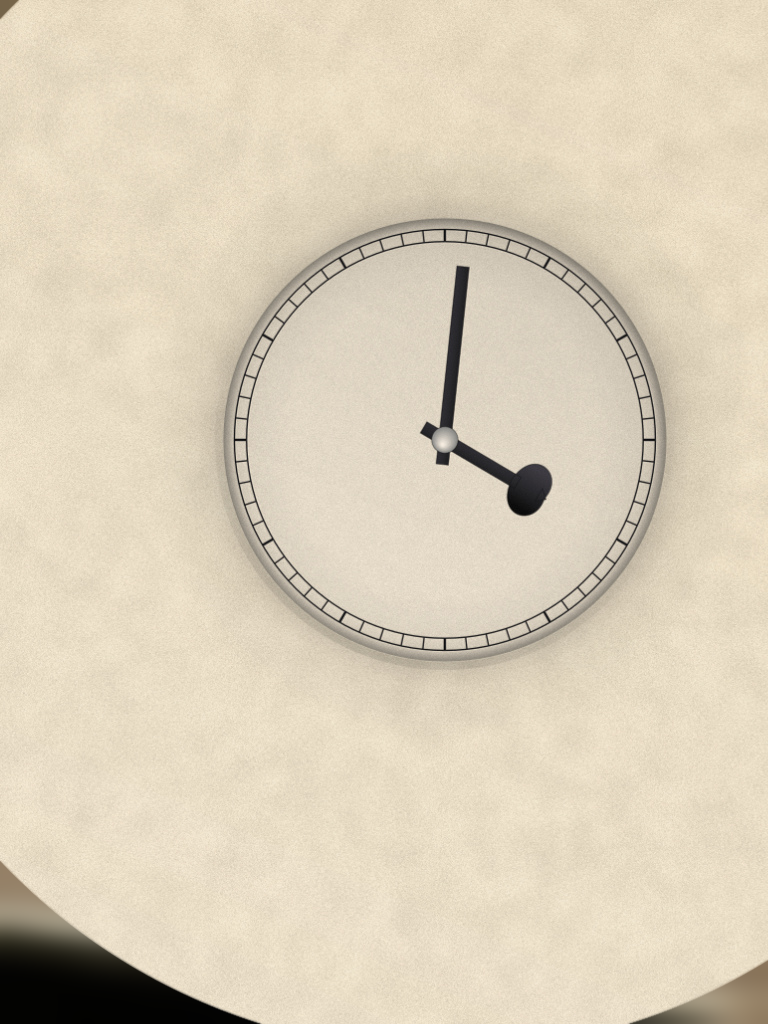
h=4 m=1
